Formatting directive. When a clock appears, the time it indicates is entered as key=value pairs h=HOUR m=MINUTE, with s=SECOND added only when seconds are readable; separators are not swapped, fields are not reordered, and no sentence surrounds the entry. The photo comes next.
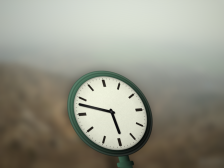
h=5 m=48
